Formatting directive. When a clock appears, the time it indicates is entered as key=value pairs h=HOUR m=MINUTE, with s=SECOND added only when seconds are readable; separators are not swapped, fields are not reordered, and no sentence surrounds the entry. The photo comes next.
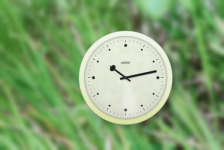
h=10 m=13
